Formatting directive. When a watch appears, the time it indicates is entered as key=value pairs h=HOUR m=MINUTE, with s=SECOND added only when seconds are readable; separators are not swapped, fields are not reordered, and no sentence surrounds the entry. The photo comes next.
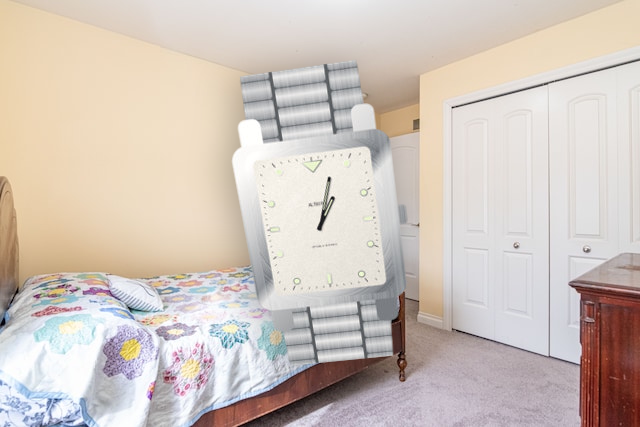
h=1 m=3
